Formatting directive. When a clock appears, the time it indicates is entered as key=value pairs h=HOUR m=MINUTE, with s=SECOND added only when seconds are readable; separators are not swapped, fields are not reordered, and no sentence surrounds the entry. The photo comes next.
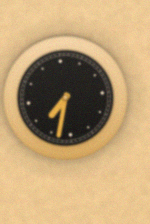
h=7 m=33
